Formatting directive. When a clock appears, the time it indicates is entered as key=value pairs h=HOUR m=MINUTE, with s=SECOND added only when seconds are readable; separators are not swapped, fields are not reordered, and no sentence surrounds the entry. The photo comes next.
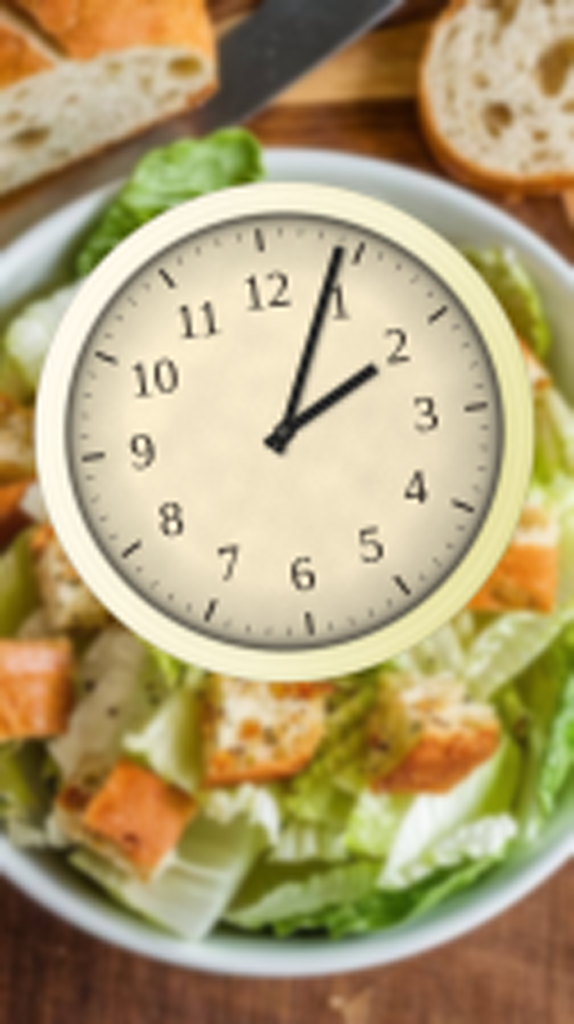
h=2 m=4
